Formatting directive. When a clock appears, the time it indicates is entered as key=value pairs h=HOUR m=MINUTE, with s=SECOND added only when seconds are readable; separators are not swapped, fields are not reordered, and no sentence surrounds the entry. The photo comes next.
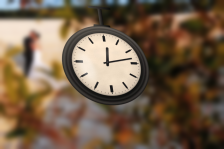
h=12 m=13
